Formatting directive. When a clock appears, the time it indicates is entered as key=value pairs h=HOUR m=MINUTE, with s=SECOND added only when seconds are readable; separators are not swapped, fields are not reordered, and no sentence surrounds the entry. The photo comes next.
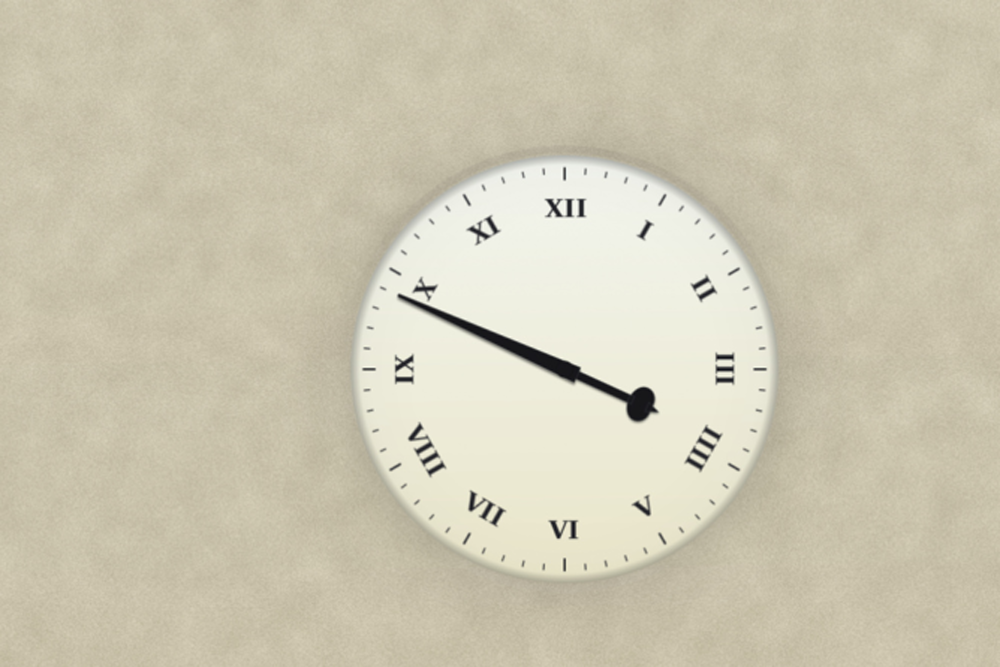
h=3 m=49
